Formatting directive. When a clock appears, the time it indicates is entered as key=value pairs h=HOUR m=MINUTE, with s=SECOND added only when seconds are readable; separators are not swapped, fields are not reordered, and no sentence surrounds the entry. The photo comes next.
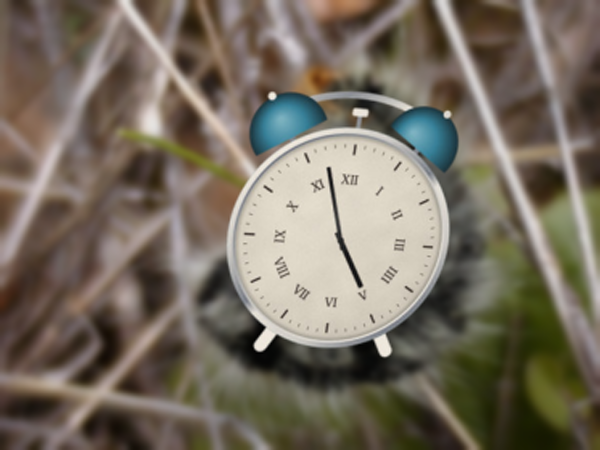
h=4 m=57
